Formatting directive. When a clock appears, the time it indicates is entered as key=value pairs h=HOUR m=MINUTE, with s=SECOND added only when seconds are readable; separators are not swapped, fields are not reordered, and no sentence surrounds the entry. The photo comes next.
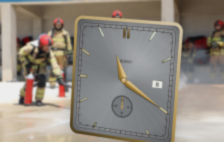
h=11 m=20
